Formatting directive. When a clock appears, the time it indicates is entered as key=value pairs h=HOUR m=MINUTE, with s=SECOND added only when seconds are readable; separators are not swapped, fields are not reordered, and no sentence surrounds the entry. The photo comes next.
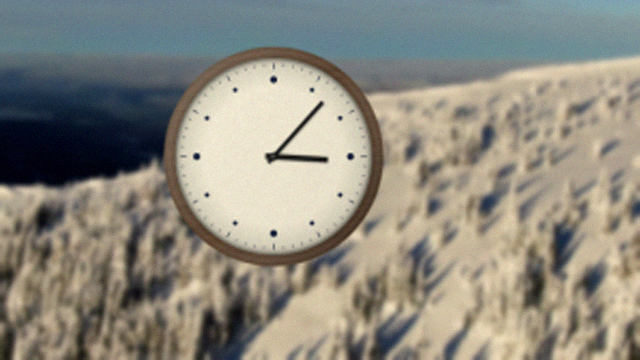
h=3 m=7
